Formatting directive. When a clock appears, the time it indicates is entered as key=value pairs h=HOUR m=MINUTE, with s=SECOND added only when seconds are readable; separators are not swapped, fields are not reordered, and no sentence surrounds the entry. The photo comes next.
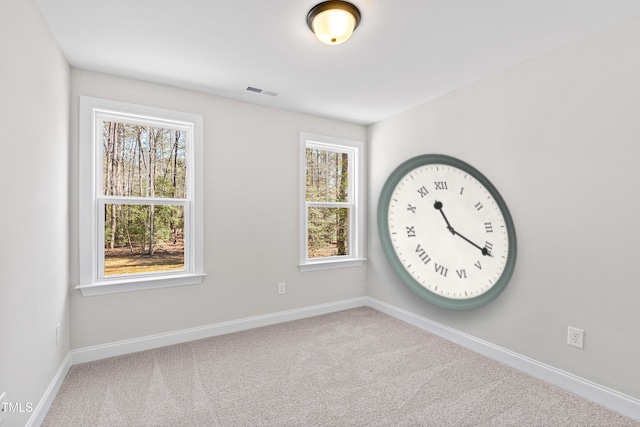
h=11 m=21
